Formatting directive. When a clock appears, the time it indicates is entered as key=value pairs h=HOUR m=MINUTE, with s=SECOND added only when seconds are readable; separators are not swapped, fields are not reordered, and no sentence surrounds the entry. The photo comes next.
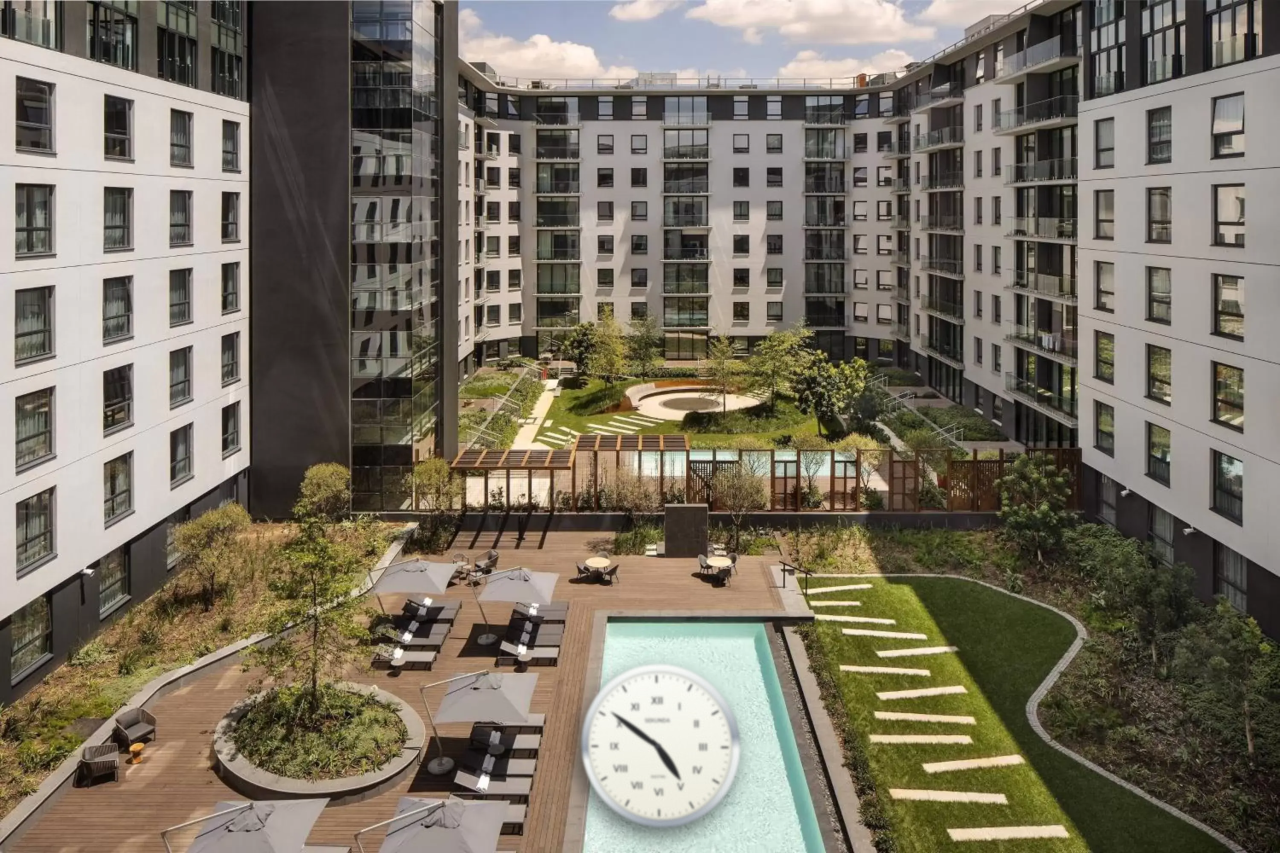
h=4 m=51
